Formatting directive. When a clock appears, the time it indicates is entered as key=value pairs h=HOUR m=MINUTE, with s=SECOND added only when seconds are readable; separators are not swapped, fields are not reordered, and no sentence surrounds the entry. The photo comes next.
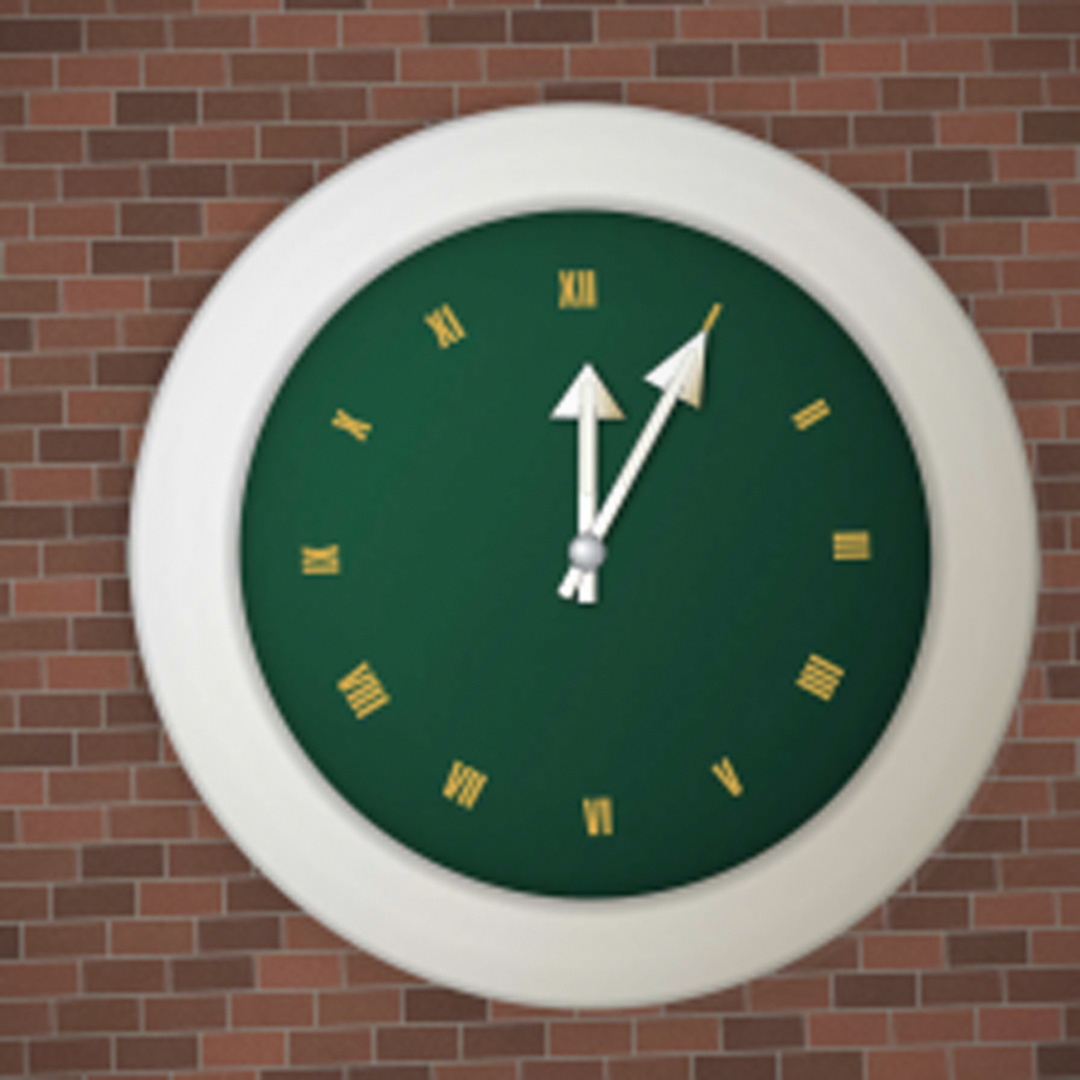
h=12 m=5
